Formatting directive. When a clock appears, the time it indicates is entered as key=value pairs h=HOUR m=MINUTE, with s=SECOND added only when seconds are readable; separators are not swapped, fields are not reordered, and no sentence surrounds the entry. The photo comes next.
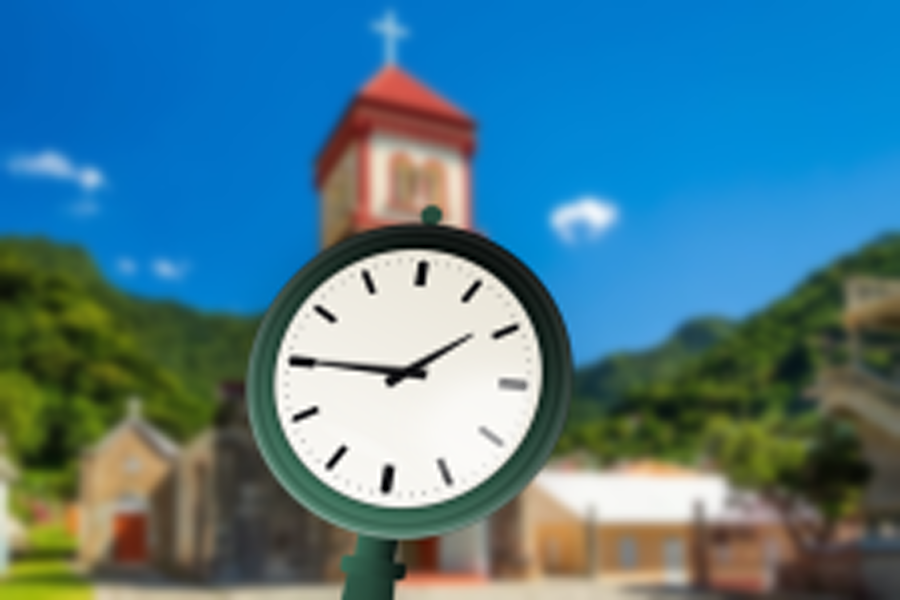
h=1 m=45
